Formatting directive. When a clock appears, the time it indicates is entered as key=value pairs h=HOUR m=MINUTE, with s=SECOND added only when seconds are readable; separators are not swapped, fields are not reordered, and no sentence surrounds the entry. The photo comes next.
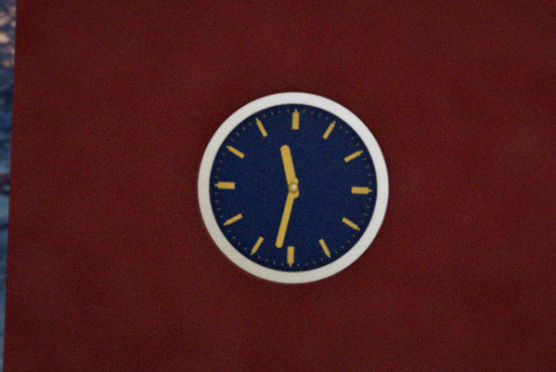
h=11 m=32
